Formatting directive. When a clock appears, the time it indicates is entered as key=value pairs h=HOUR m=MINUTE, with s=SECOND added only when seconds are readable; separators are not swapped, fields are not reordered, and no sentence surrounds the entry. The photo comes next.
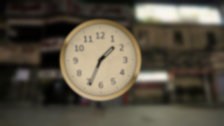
h=1 m=34
